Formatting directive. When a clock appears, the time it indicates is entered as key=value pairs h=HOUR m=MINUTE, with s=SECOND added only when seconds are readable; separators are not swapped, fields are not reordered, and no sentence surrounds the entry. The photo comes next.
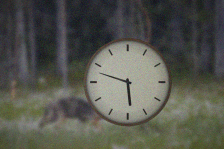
h=5 m=48
